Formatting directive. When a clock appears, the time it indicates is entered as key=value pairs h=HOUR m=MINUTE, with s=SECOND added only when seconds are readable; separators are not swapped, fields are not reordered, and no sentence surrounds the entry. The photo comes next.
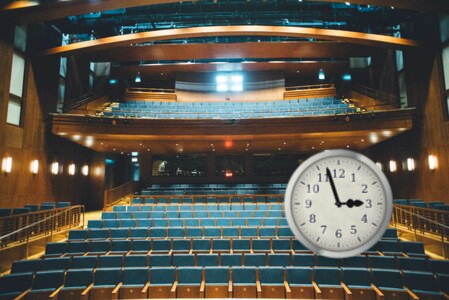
h=2 m=57
